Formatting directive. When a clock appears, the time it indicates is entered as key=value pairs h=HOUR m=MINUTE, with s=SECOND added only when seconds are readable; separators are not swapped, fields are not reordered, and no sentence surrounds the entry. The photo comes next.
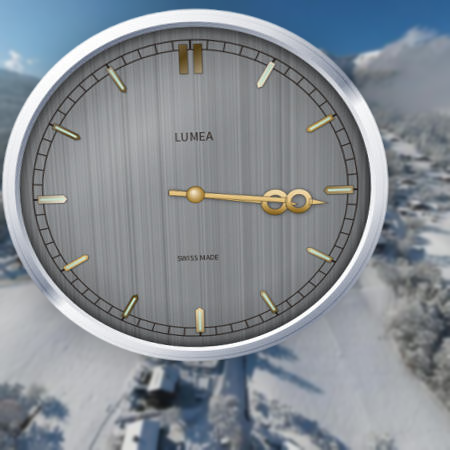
h=3 m=16
